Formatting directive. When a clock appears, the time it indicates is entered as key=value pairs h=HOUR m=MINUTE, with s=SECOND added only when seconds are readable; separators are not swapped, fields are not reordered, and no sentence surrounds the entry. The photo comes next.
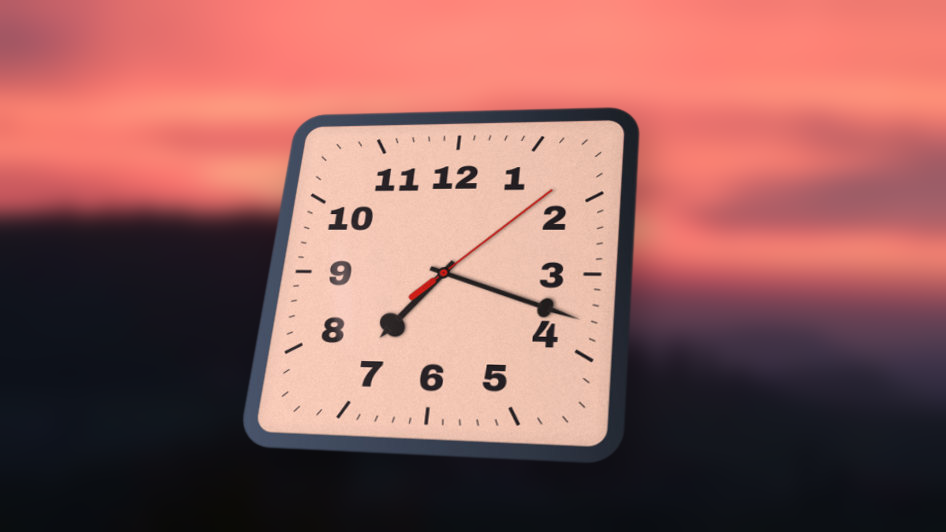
h=7 m=18 s=8
